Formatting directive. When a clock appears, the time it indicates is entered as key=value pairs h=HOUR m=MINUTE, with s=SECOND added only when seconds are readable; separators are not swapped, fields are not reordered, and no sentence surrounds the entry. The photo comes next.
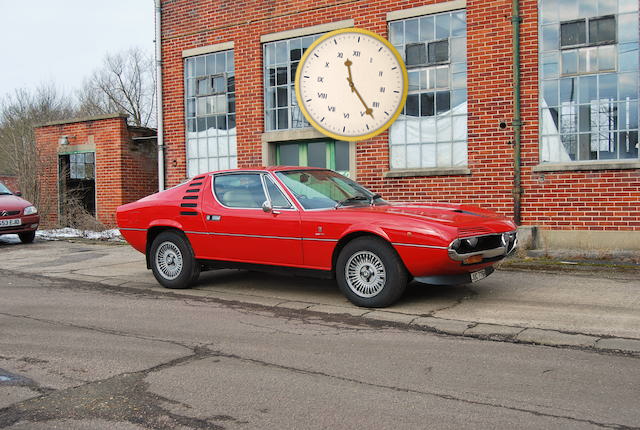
h=11 m=23
